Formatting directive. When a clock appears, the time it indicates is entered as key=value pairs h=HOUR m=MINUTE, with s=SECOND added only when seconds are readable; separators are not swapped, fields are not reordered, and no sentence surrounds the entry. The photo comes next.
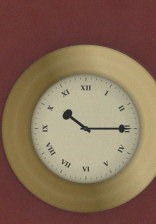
h=10 m=15
